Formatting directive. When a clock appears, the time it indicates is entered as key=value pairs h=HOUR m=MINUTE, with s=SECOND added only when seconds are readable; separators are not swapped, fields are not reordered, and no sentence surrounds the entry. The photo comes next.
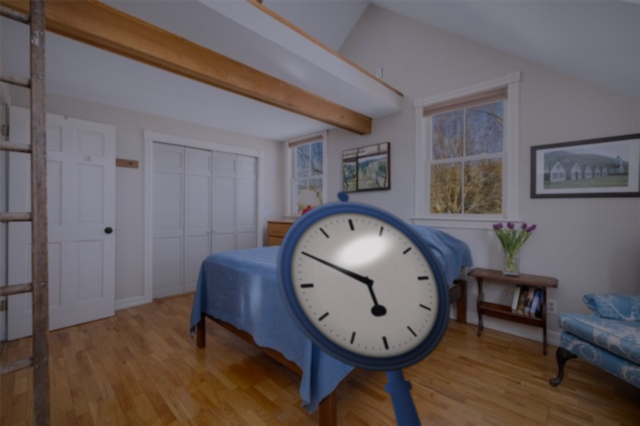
h=5 m=50
